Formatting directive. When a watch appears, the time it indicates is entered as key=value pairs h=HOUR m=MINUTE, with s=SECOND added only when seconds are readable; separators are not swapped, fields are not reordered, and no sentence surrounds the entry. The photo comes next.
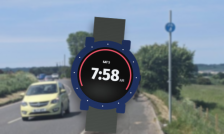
h=7 m=58
